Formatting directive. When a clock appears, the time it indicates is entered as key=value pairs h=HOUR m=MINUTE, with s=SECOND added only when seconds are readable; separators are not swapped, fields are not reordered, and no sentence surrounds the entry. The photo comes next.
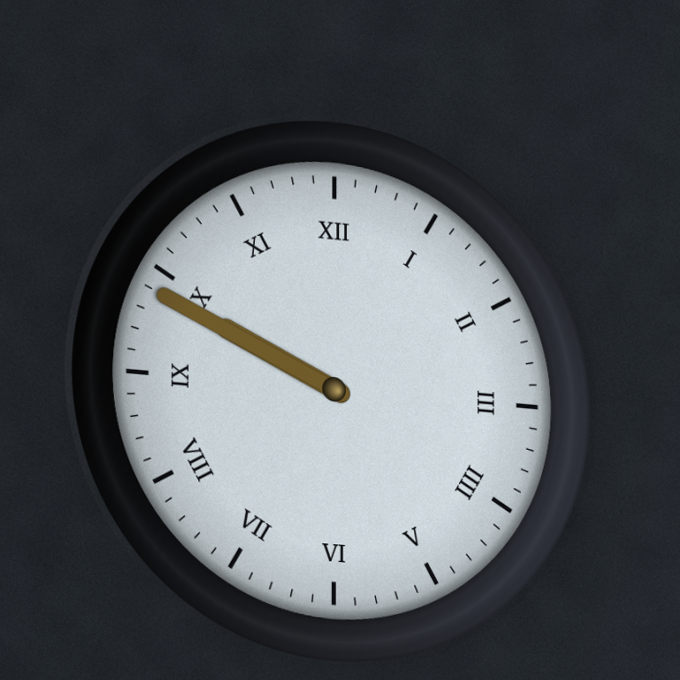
h=9 m=49
